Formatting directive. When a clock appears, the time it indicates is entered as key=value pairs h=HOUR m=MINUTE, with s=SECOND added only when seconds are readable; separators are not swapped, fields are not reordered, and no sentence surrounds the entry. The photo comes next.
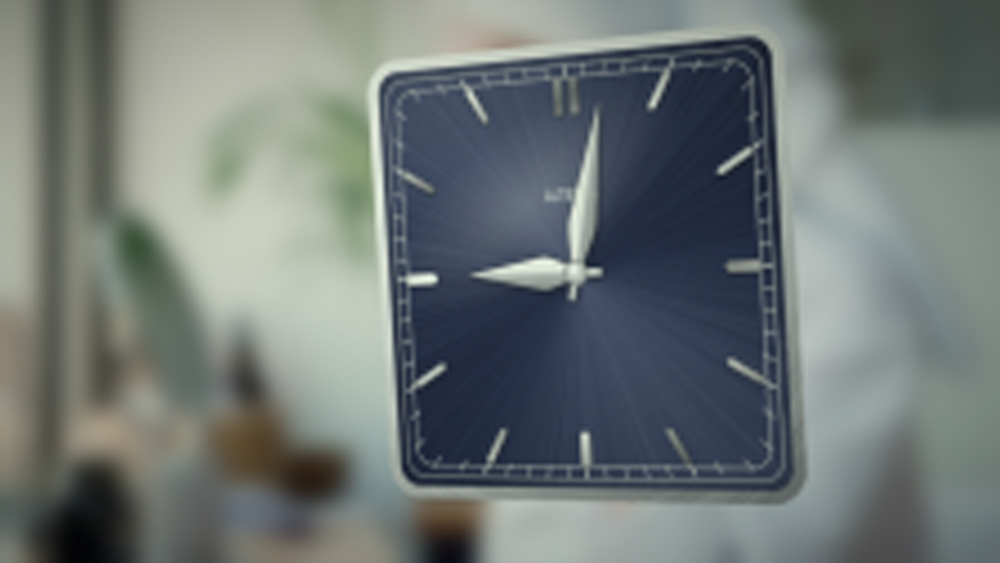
h=9 m=2
